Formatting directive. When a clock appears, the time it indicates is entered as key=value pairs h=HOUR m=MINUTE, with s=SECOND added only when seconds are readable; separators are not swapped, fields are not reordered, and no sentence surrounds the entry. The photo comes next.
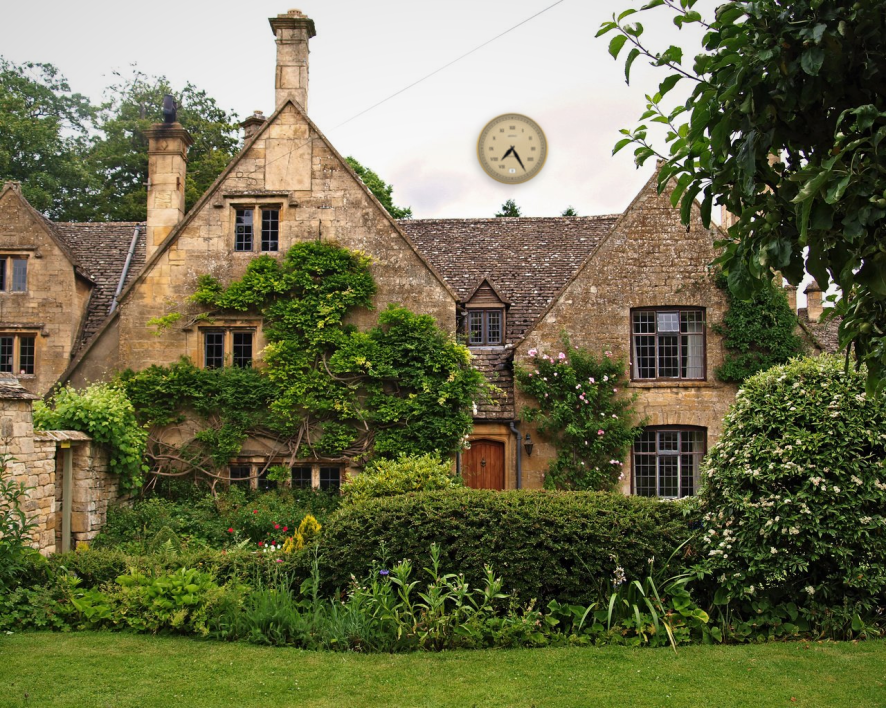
h=7 m=25
